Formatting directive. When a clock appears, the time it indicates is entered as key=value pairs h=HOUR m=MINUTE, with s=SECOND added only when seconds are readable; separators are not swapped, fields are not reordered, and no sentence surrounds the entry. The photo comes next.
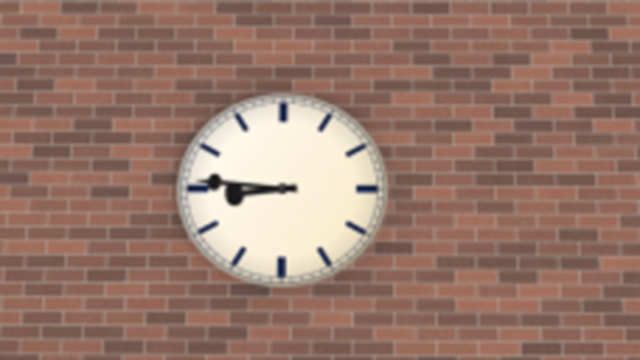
h=8 m=46
